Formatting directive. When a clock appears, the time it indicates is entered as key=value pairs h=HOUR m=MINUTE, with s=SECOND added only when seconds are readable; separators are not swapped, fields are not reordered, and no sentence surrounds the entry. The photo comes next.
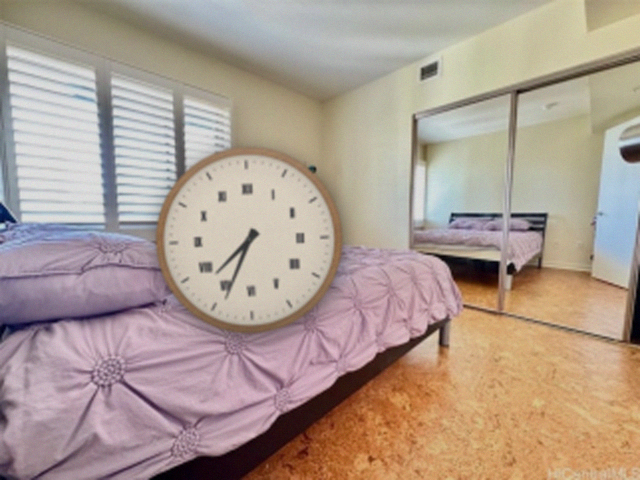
h=7 m=34
